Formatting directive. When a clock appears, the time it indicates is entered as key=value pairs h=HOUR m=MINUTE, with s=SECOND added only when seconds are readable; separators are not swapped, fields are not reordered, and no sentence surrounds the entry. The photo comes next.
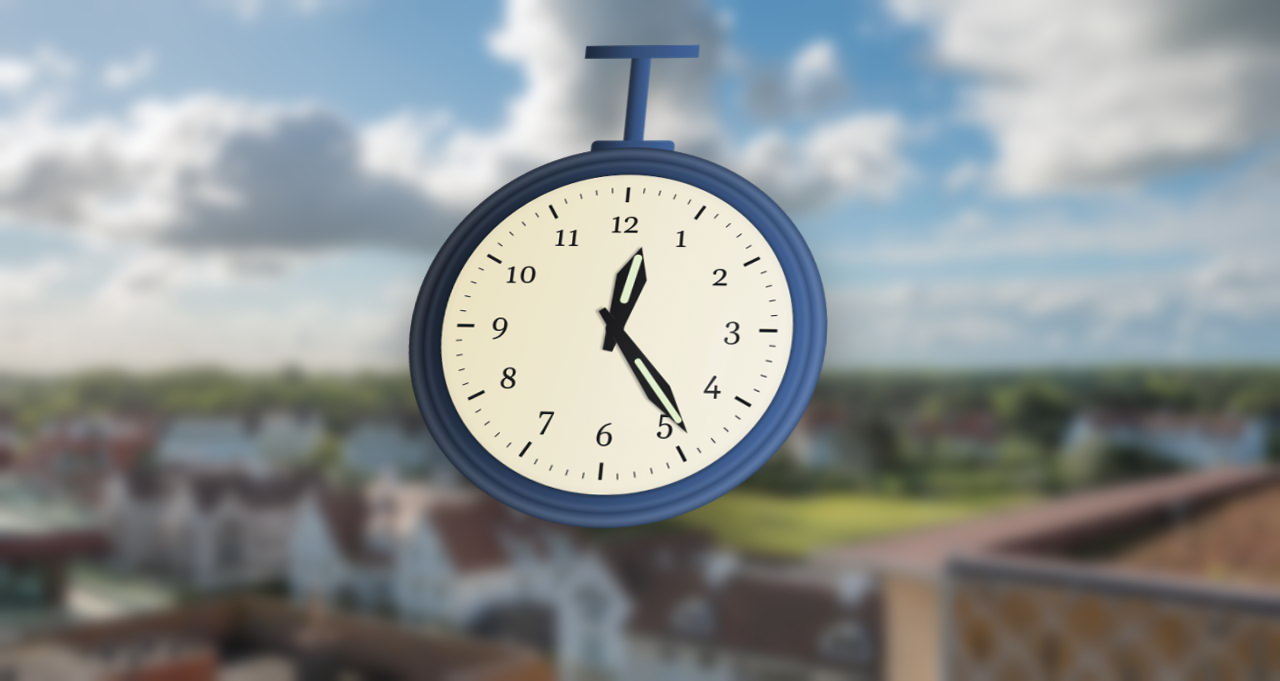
h=12 m=24
